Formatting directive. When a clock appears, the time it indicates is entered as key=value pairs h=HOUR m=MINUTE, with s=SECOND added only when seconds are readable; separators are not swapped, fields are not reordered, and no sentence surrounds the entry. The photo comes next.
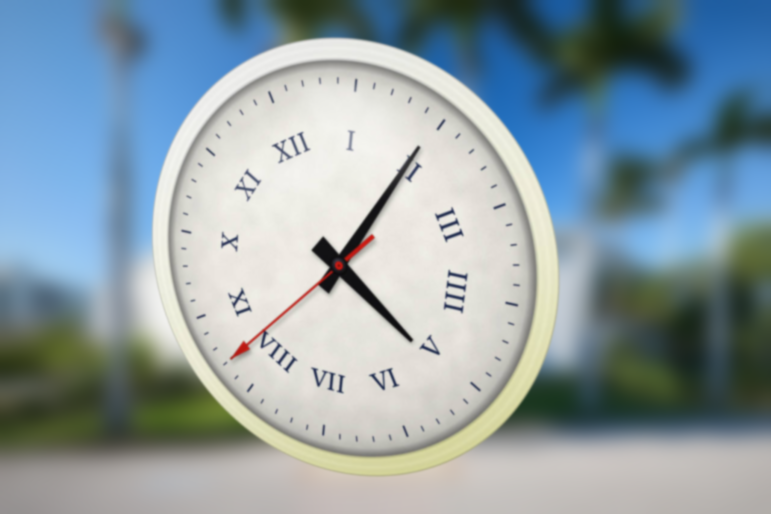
h=5 m=9 s=42
